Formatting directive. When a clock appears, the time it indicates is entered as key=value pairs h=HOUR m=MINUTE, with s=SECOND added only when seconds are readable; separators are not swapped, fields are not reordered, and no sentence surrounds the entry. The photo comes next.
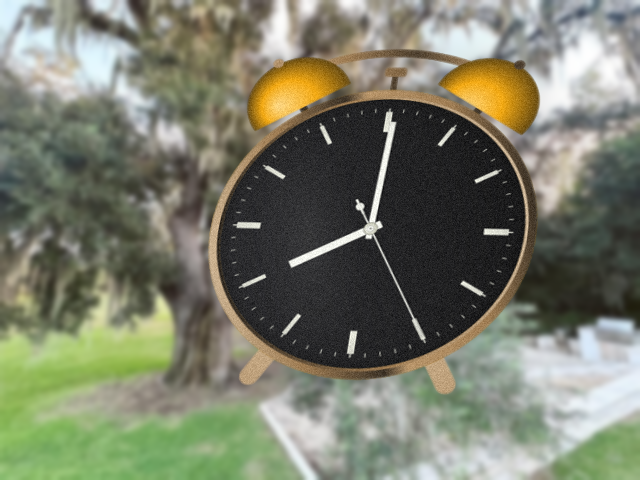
h=8 m=0 s=25
